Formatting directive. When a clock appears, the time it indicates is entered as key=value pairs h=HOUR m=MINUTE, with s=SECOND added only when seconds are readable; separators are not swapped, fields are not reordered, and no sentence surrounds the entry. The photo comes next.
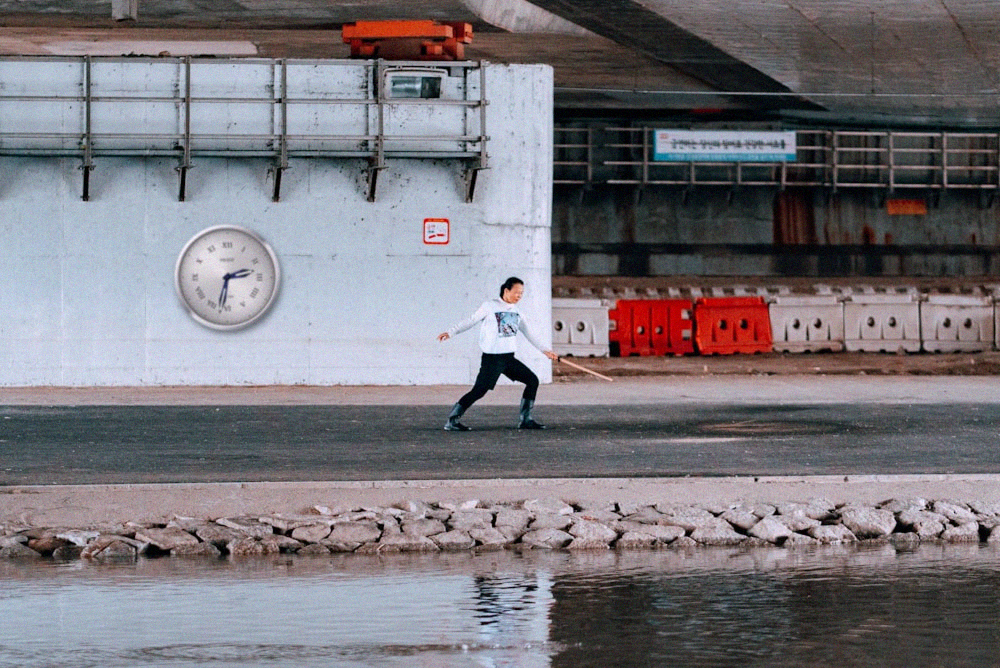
h=2 m=32
